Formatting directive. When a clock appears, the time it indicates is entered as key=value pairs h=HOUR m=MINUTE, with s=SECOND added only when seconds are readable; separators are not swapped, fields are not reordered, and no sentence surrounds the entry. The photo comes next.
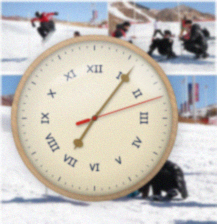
h=7 m=6 s=12
